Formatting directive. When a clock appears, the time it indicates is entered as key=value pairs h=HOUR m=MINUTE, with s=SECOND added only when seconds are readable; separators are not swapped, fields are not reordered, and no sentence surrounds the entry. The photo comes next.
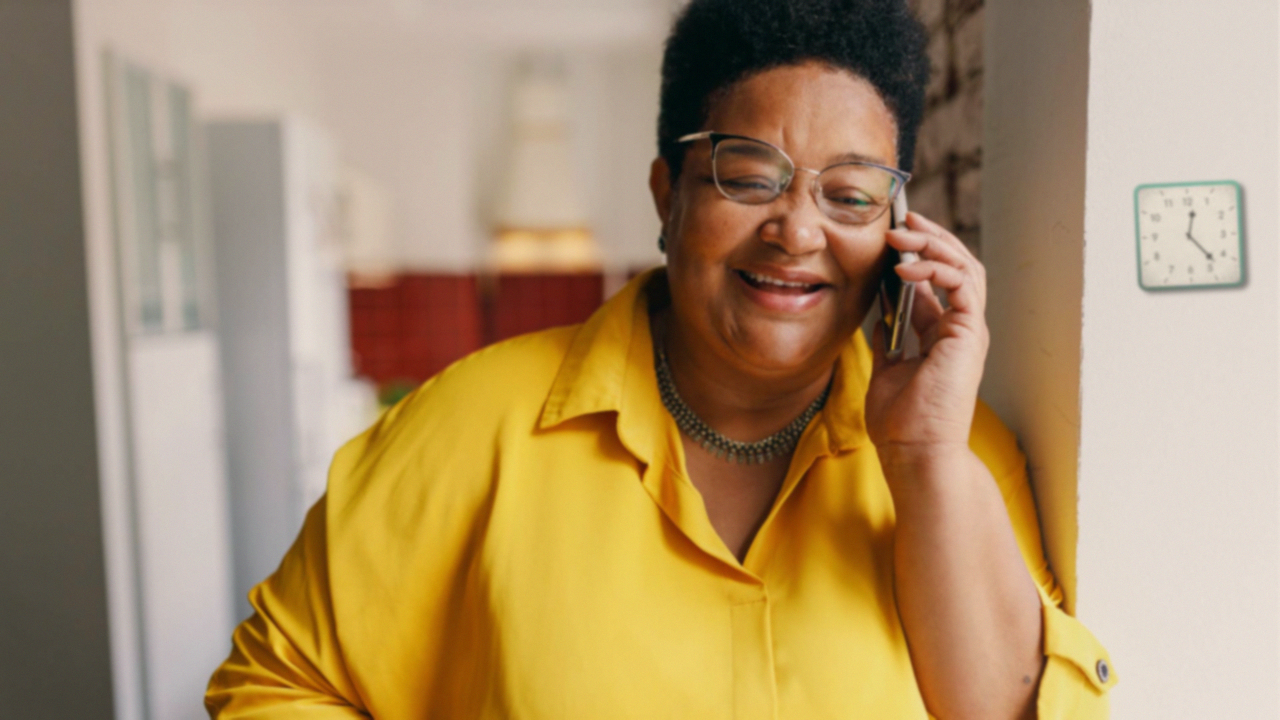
h=12 m=23
